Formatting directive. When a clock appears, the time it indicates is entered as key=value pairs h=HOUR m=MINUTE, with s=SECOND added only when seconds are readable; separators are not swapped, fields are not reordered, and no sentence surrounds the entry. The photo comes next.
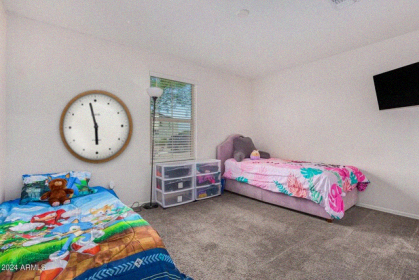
h=5 m=58
